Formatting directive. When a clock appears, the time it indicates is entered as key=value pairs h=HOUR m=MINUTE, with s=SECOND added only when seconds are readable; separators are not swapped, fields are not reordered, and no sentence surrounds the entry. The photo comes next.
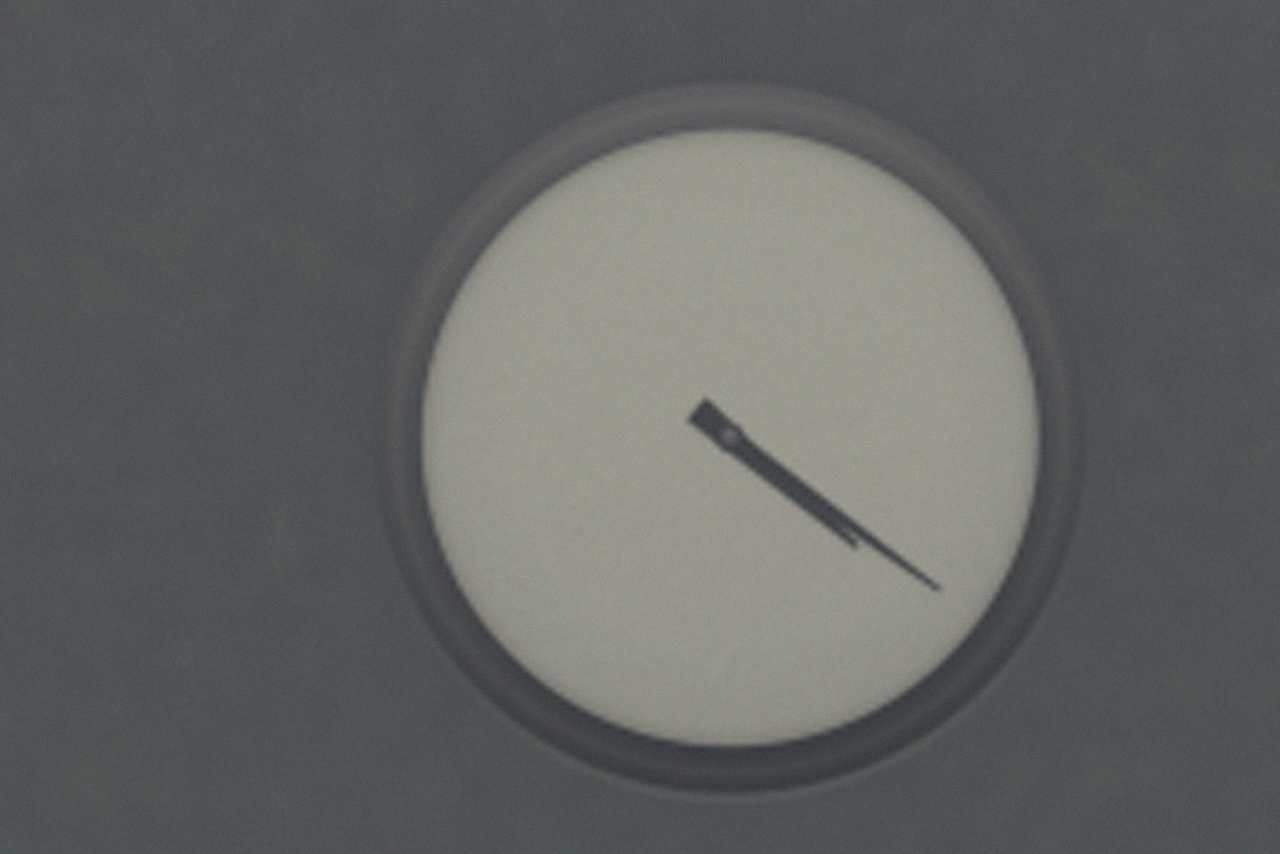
h=4 m=21
